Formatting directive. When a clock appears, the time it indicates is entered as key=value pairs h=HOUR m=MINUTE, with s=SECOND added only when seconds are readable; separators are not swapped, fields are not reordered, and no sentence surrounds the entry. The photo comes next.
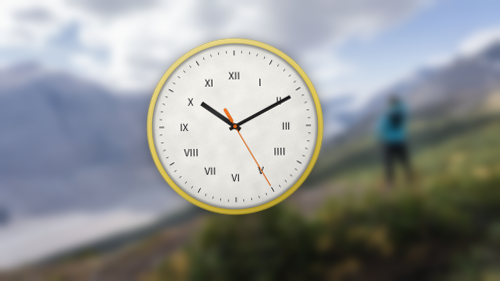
h=10 m=10 s=25
